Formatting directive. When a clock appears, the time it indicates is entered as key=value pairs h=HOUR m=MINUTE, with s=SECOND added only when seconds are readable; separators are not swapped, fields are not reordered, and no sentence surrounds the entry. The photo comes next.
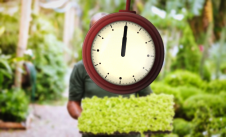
h=12 m=0
